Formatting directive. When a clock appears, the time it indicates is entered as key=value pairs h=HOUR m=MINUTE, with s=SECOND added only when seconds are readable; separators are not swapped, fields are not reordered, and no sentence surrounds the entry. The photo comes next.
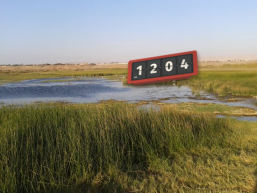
h=12 m=4
